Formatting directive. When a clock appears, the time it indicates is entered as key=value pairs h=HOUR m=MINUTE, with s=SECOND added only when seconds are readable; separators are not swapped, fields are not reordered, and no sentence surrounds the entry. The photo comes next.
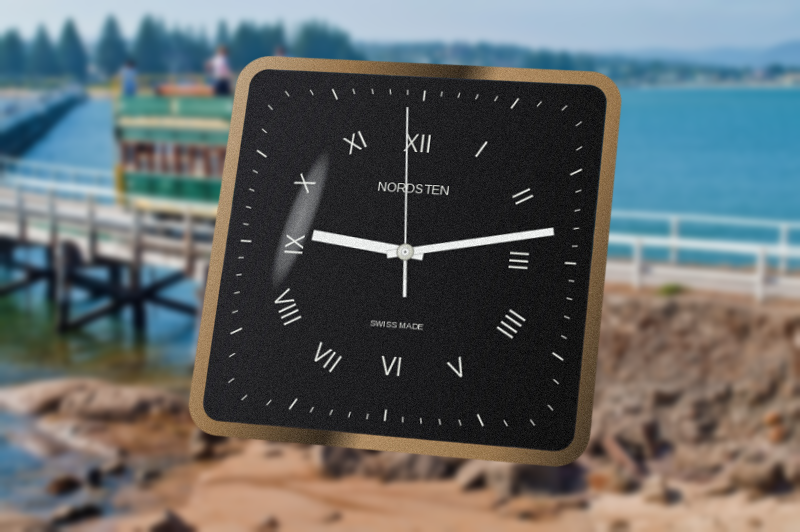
h=9 m=12 s=59
